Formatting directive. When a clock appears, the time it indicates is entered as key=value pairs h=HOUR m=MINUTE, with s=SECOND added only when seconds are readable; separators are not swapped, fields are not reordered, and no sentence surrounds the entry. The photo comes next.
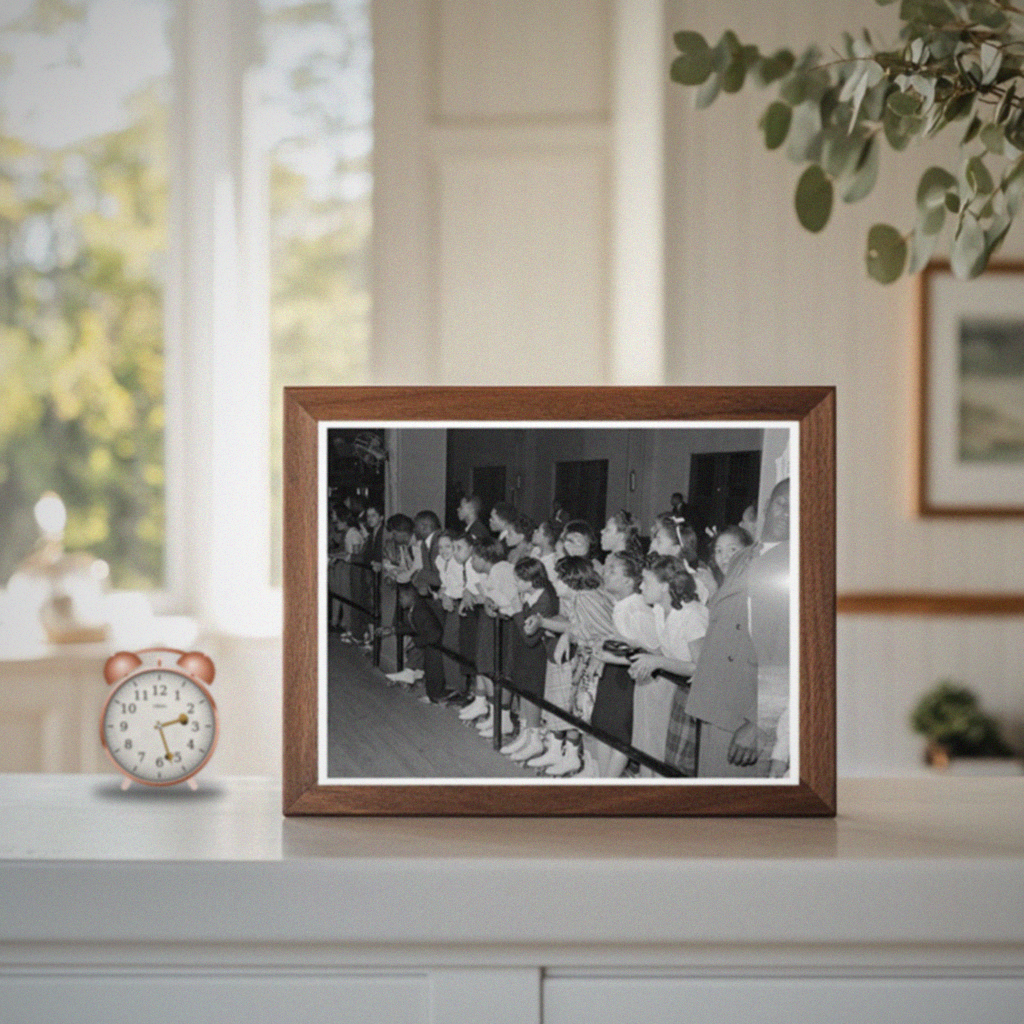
h=2 m=27
